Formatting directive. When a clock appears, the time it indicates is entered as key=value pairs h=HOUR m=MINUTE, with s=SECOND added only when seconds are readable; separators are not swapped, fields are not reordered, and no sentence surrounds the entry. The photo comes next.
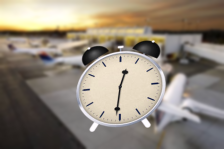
h=12 m=31
